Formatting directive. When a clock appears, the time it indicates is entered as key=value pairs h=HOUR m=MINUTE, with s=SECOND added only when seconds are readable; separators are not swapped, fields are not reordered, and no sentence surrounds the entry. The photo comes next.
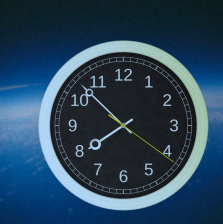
h=7 m=52 s=21
